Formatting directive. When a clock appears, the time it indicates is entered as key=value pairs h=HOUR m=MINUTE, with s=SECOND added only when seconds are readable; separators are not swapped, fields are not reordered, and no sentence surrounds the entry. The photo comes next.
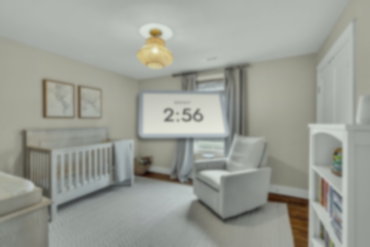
h=2 m=56
